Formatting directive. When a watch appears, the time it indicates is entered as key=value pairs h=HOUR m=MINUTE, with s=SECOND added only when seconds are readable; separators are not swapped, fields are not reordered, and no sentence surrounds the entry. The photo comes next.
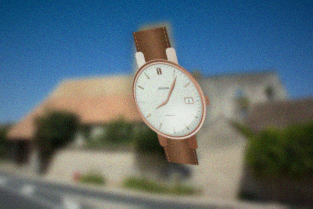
h=8 m=6
